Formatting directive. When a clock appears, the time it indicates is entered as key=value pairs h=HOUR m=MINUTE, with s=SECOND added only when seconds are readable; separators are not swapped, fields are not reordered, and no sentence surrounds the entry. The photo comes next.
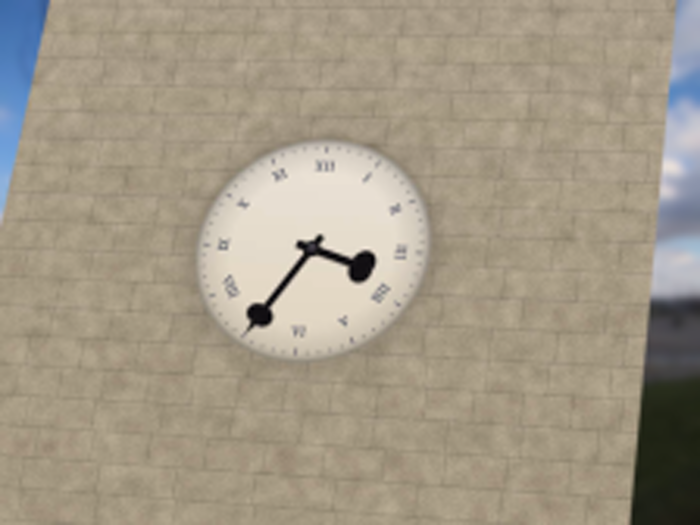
h=3 m=35
